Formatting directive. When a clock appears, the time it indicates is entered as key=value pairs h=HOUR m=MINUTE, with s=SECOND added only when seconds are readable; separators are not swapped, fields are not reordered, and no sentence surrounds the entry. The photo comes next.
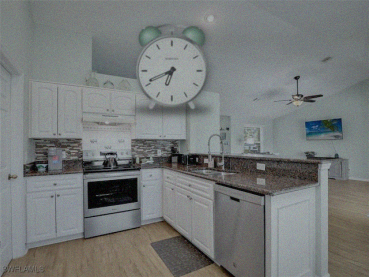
h=6 m=41
